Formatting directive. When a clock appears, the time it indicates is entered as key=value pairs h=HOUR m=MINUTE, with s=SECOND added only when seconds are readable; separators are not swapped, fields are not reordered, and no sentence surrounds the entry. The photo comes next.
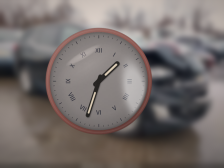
h=1 m=33
